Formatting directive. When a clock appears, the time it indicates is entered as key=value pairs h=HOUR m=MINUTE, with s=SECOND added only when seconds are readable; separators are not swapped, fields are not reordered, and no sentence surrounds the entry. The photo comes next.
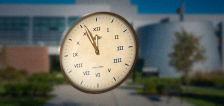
h=11 m=56
